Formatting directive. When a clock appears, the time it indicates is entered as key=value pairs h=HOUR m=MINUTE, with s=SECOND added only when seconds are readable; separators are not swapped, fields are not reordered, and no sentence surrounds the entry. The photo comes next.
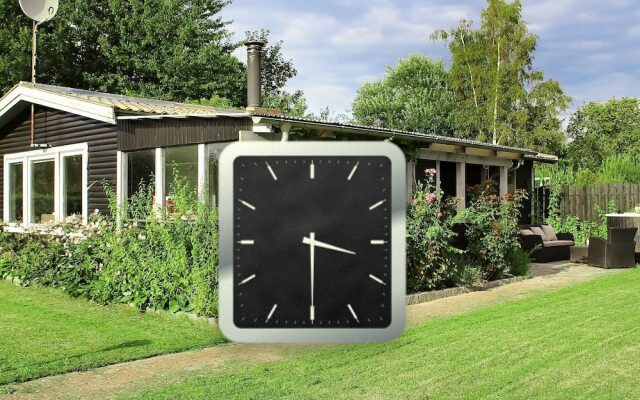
h=3 m=30
